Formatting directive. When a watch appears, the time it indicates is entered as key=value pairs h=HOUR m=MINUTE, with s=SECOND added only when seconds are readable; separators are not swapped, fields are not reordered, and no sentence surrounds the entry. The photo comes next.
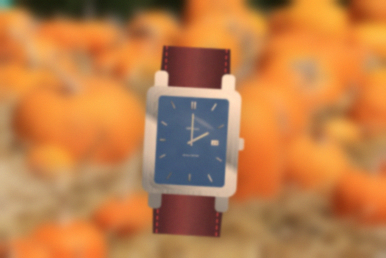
h=2 m=0
